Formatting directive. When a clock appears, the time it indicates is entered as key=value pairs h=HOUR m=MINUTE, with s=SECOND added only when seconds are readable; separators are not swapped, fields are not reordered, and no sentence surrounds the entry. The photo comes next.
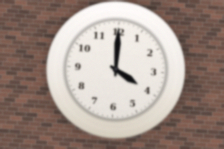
h=4 m=0
